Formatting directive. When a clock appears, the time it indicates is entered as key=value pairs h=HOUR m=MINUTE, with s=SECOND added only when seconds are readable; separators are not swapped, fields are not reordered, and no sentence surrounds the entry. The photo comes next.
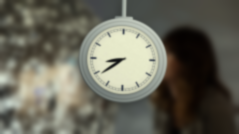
h=8 m=39
